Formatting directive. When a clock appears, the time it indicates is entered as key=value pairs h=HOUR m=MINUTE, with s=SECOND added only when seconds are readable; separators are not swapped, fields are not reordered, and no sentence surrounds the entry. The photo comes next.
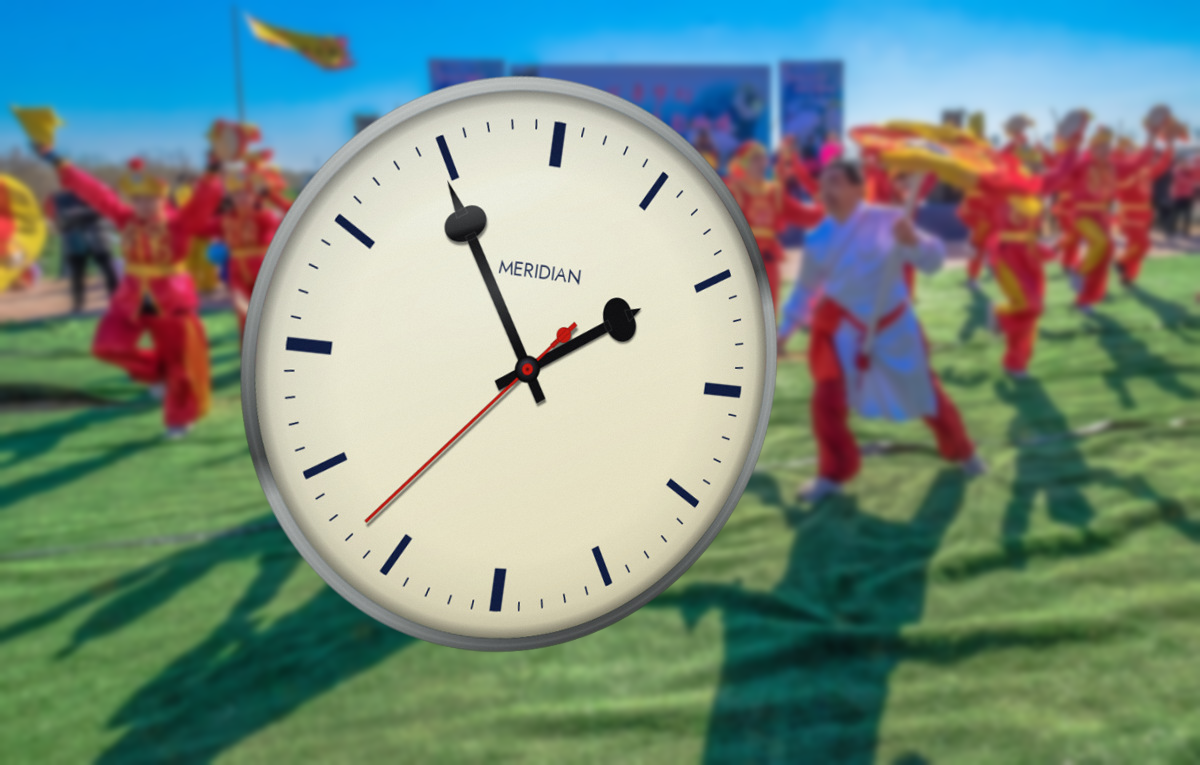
h=1 m=54 s=37
